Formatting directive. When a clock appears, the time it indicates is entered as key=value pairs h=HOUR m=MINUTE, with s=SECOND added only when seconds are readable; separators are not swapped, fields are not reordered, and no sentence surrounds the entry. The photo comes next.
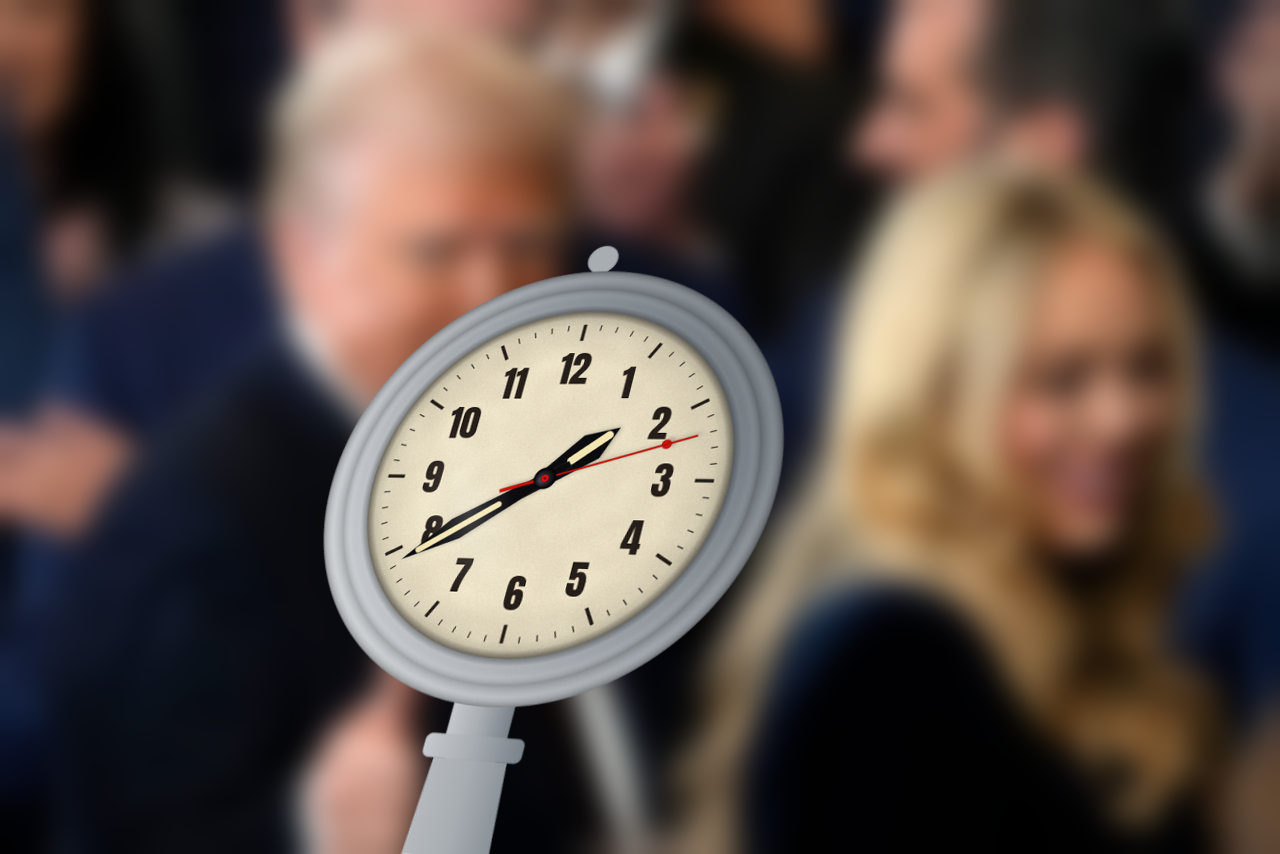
h=1 m=39 s=12
